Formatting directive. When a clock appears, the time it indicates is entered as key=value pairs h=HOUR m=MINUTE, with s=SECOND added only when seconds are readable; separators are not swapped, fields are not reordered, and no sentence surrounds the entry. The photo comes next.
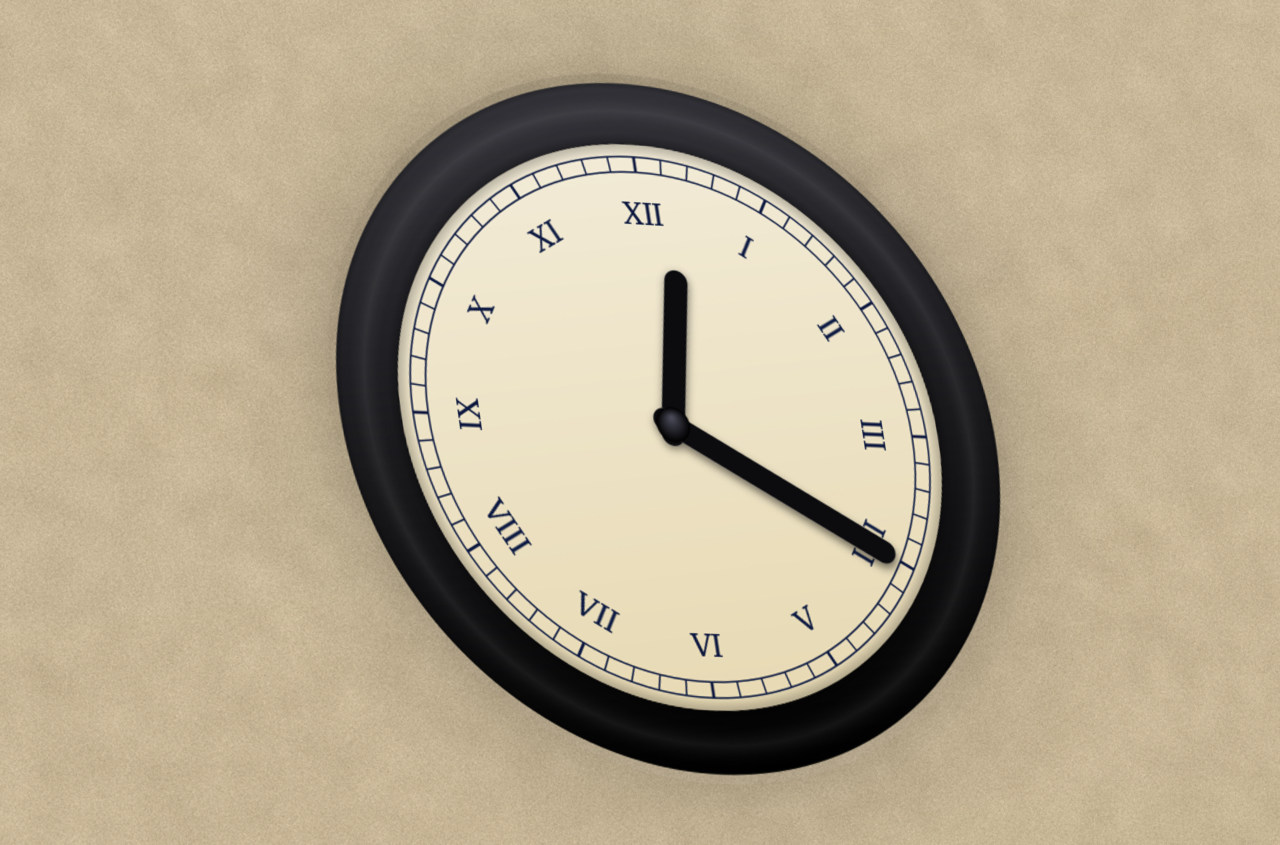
h=12 m=20
